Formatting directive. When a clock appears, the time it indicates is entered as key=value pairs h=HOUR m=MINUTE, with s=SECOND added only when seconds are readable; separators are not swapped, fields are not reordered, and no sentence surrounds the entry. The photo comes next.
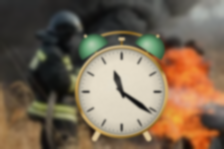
h=11 m=21
